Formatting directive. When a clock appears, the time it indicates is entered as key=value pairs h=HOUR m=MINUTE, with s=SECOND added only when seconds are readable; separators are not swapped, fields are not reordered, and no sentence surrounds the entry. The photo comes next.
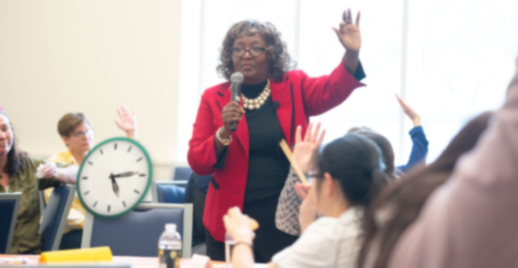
h=5 m=14
